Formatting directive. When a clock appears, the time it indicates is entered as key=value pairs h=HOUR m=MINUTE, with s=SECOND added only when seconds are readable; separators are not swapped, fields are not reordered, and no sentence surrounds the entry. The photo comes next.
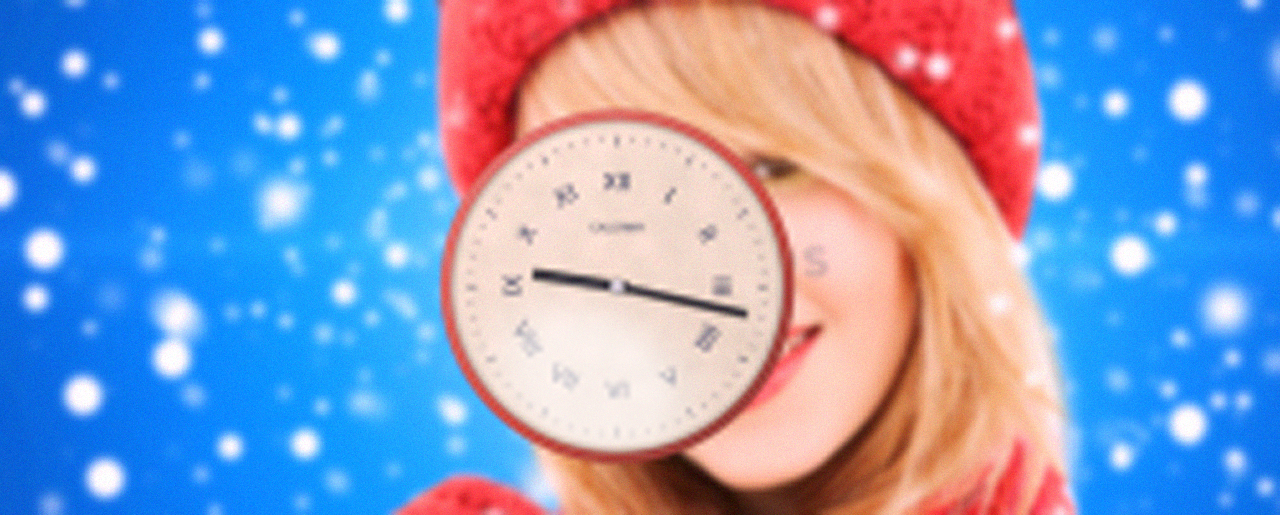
h=9 m=17
